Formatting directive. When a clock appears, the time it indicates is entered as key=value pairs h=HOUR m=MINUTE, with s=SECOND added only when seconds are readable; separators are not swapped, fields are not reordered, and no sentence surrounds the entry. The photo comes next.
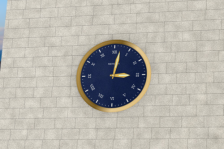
h=3 m=2
